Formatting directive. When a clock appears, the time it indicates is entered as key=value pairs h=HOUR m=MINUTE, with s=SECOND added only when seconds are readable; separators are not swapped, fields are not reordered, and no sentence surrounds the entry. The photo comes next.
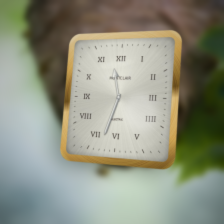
h=11 m=33
